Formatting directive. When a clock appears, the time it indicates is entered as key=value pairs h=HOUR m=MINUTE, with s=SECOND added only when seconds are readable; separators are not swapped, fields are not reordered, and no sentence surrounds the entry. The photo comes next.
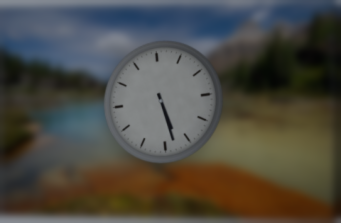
h=5 m=28
